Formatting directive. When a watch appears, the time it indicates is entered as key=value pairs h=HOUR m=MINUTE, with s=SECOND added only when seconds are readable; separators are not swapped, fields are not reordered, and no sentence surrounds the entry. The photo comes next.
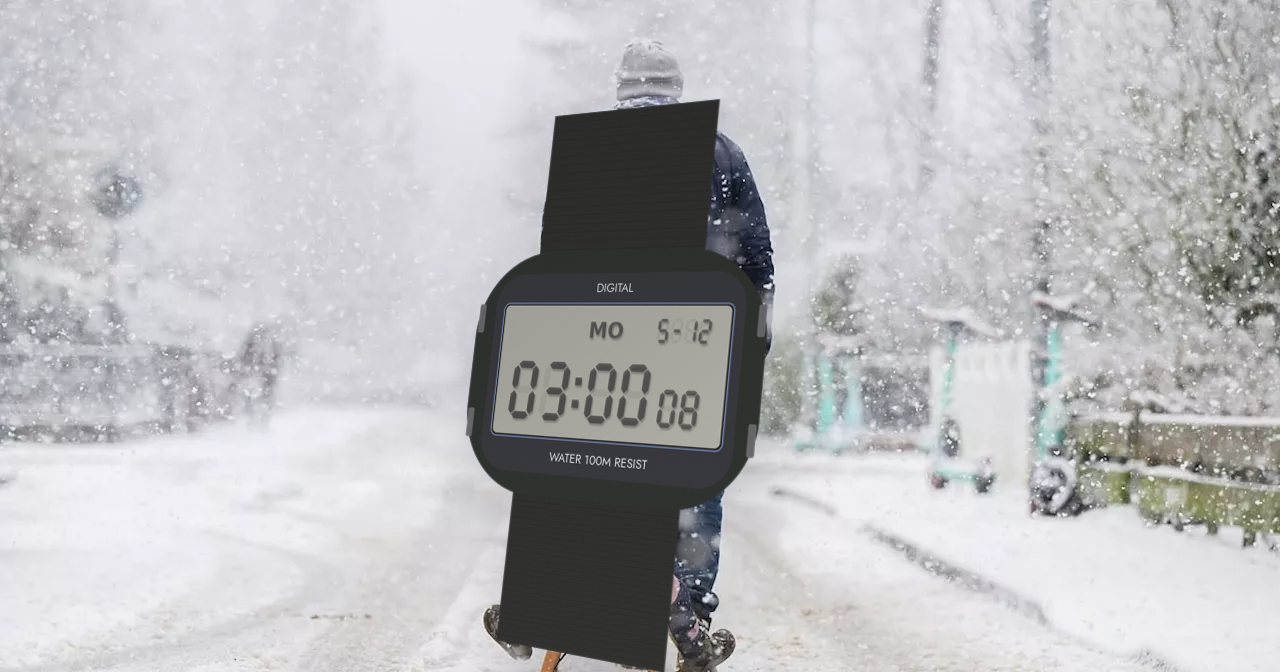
h=3 m=0 s=8
